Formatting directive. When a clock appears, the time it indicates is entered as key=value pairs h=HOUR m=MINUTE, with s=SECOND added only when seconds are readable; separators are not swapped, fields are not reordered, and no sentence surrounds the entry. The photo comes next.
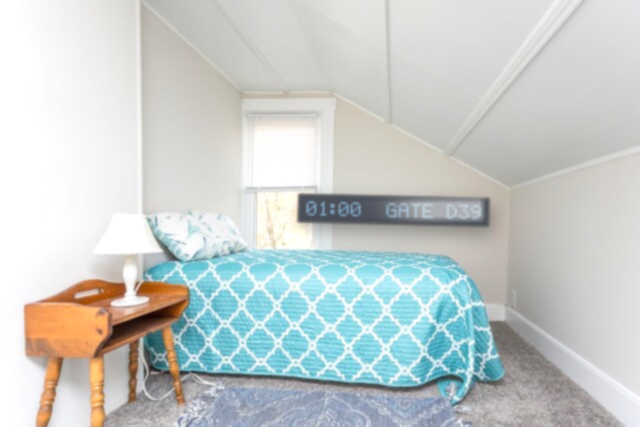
h=1 m=0
